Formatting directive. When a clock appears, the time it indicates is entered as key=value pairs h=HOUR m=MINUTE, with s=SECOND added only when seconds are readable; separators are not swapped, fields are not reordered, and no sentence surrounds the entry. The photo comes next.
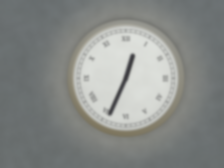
h=12 m=34
